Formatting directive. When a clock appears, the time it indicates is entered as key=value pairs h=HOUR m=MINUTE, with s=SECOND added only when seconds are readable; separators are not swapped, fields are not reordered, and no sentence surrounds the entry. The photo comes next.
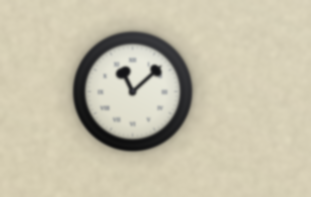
h=11 m=8
